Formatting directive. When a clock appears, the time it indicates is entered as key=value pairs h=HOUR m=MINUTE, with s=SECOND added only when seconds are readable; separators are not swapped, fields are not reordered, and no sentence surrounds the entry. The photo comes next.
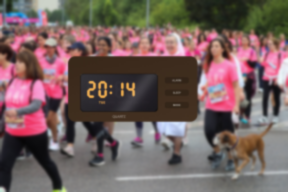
h=20 m=14
